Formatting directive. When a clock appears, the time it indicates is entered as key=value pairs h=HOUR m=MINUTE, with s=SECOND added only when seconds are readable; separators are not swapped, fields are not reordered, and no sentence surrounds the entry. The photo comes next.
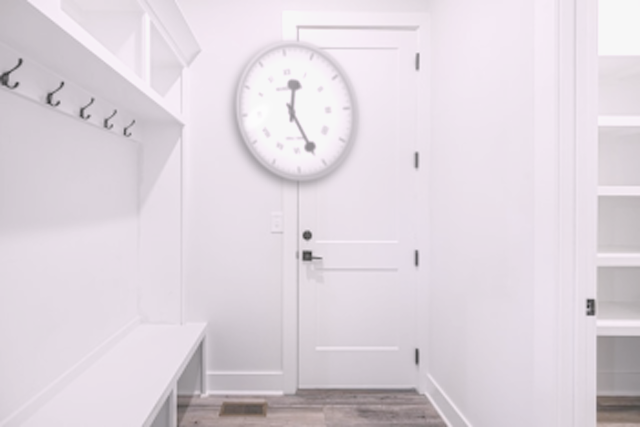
h=12 m=26
